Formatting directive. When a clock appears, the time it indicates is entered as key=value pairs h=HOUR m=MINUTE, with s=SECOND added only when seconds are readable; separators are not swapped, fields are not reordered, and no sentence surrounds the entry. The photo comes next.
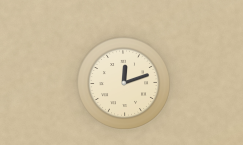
h=12 m=12
